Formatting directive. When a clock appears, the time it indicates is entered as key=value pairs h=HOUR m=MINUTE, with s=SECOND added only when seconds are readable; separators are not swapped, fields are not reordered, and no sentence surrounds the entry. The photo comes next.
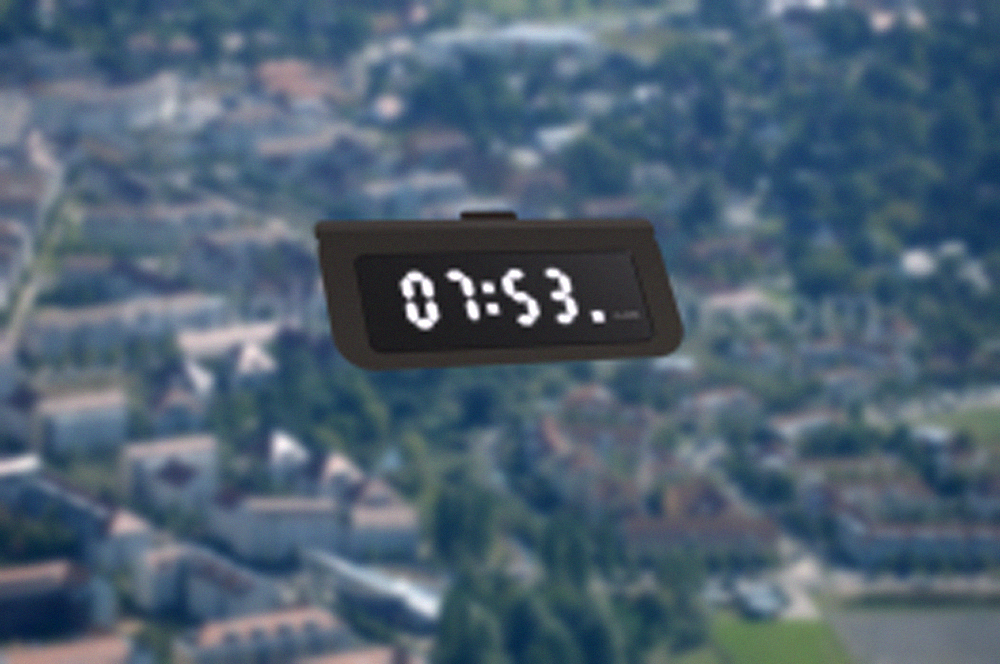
h=7 m=53
